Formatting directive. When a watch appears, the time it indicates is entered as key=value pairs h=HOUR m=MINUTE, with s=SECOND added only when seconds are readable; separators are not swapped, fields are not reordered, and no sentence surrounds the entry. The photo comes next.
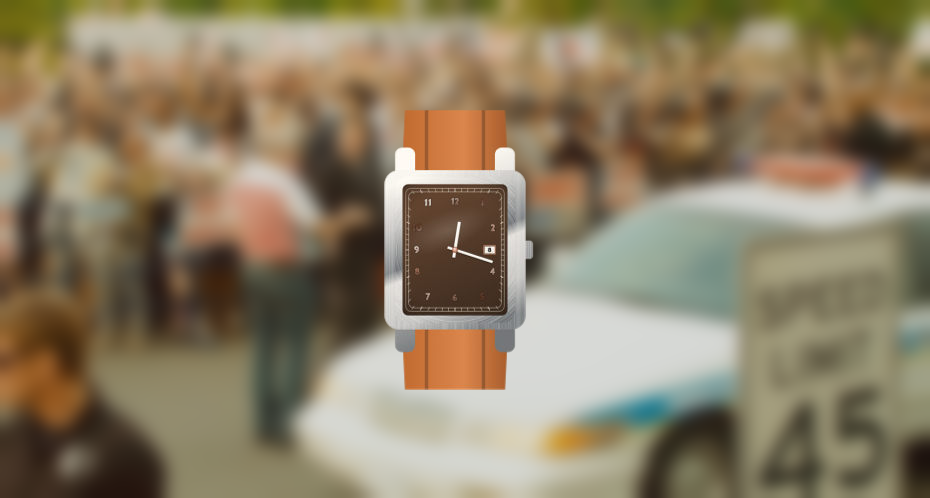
h=12 m=18
